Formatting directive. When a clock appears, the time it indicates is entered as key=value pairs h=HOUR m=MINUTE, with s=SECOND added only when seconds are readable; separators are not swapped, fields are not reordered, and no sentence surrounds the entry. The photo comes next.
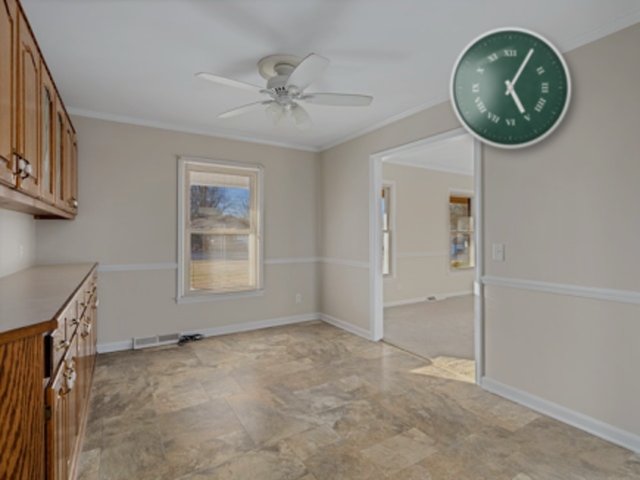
h=5 m=5
